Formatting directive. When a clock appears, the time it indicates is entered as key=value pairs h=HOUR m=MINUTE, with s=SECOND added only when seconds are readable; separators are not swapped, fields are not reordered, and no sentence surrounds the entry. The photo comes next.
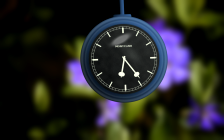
h=6 m=24
